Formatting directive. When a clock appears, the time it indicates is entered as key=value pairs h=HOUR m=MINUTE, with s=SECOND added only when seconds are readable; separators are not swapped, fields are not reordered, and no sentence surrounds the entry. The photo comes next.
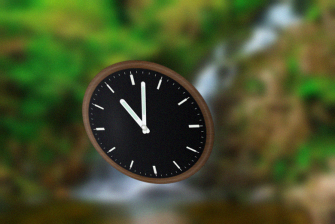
h=11 m=2
